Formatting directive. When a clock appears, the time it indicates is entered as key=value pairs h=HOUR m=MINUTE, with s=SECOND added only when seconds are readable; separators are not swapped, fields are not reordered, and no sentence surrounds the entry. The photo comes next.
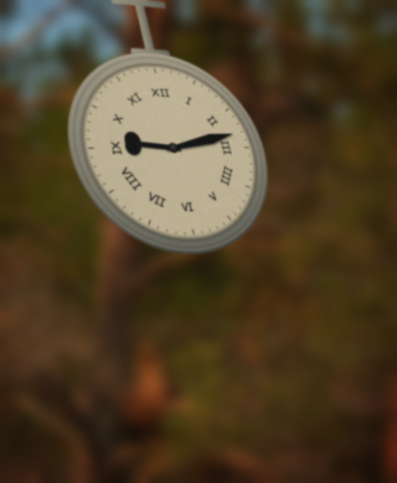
h=9 m=13
